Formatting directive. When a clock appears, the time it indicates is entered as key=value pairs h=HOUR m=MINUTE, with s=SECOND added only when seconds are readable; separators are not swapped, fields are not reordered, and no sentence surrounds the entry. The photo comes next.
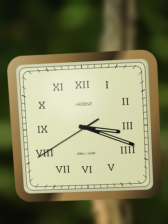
h=3 m=18 s=40
